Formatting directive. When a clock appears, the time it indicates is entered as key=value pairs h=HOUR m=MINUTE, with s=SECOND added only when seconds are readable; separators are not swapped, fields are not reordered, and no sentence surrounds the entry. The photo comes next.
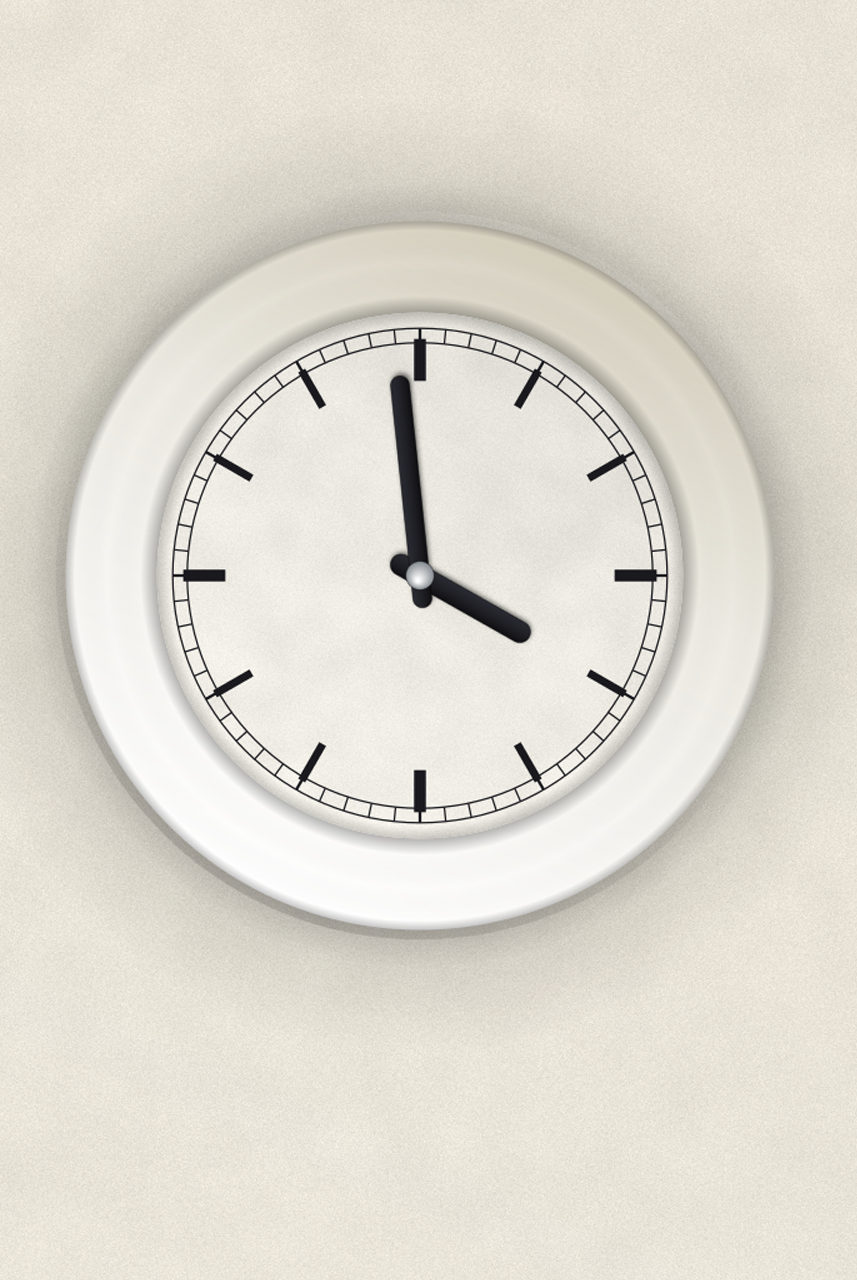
h=3 m=59
